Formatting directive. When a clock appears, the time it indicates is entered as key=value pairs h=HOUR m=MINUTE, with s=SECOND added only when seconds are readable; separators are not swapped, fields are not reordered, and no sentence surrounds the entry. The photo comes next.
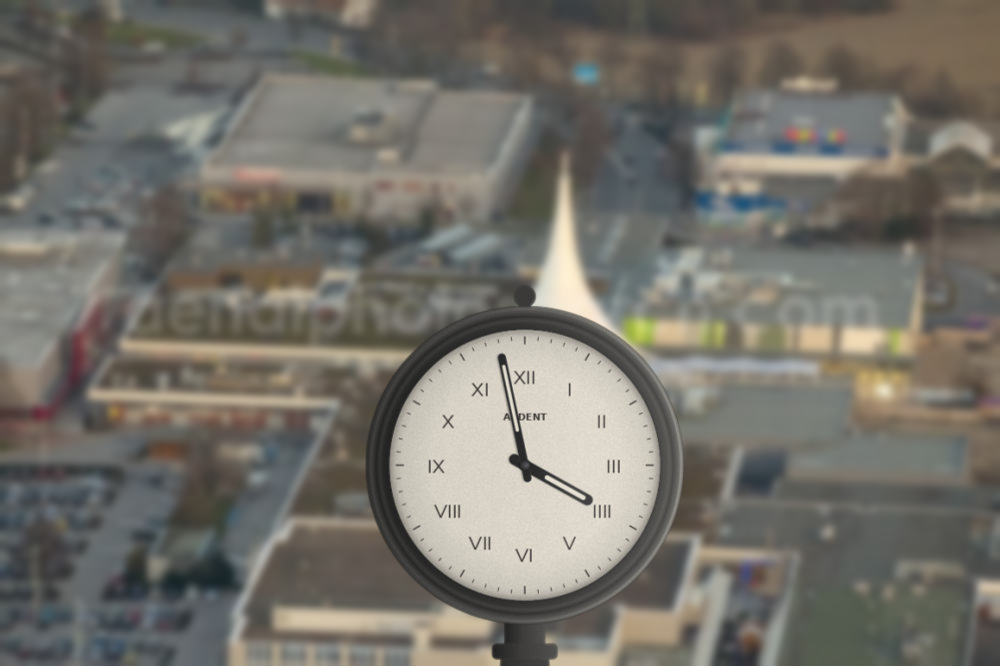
h=3 m=58
